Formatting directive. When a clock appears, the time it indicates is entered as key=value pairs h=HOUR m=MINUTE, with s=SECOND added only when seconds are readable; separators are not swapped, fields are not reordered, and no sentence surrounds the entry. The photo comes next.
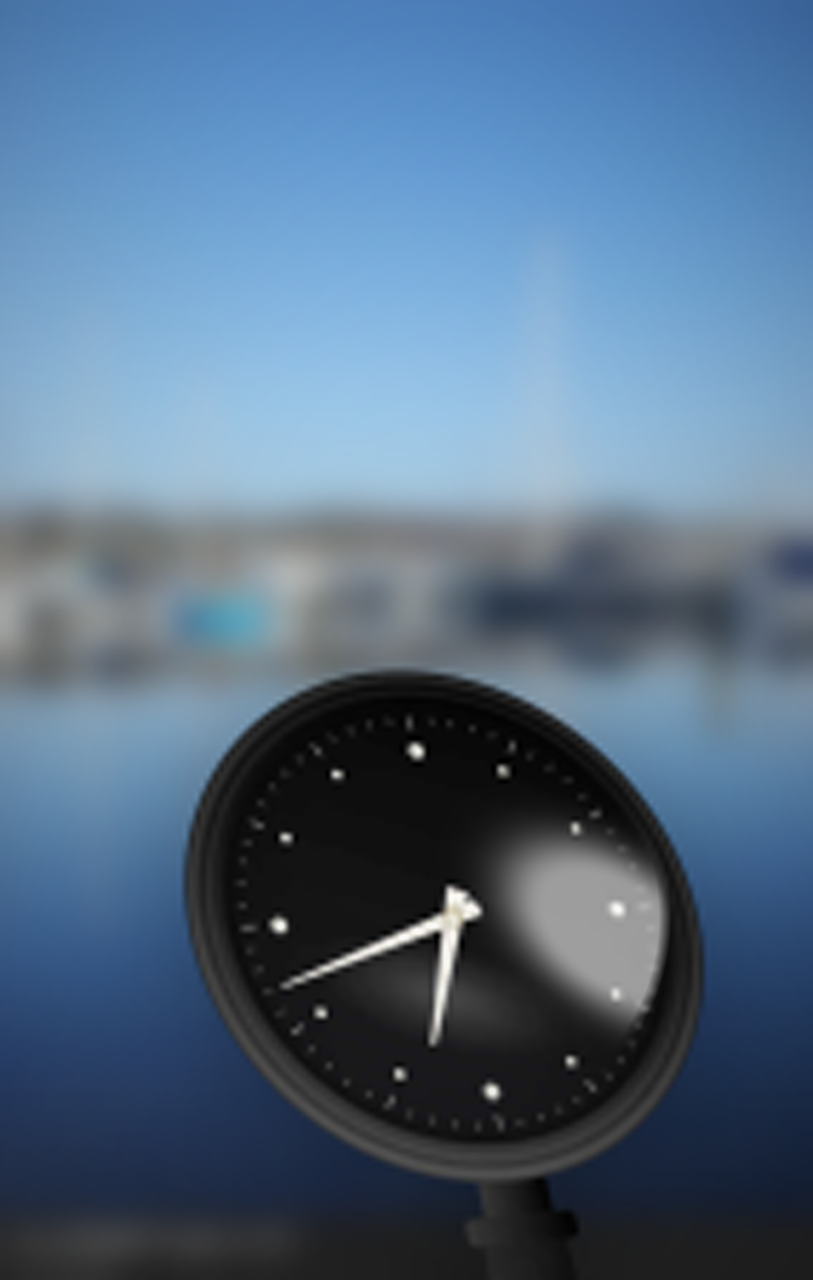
h=6 m=42
